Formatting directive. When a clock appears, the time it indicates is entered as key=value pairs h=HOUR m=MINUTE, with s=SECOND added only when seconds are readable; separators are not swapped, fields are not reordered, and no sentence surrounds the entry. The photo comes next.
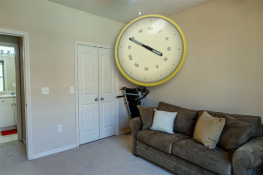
h=3 m=49
